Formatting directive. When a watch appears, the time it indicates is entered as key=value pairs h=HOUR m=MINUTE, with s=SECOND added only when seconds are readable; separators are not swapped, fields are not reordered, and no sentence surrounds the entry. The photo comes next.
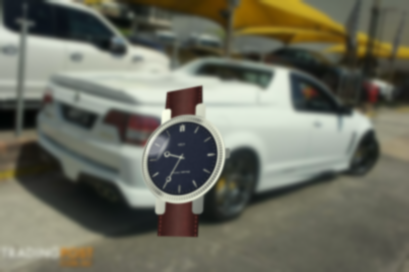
h=9 m=35
